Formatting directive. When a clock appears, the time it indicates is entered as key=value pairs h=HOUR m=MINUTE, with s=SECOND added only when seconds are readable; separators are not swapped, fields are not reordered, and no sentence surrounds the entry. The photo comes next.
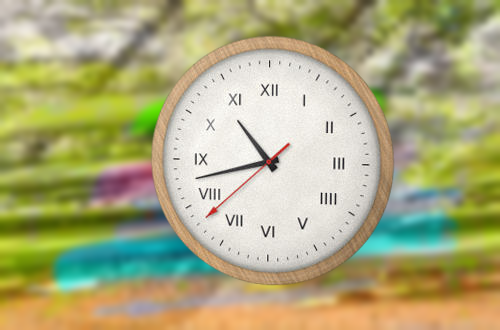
h=10 m=42 s=38
